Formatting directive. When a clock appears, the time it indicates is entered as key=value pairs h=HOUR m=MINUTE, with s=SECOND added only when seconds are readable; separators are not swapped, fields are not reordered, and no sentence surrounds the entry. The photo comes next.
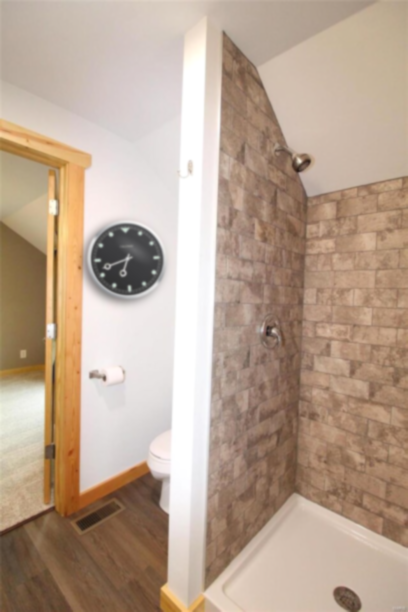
h=6 m=42
